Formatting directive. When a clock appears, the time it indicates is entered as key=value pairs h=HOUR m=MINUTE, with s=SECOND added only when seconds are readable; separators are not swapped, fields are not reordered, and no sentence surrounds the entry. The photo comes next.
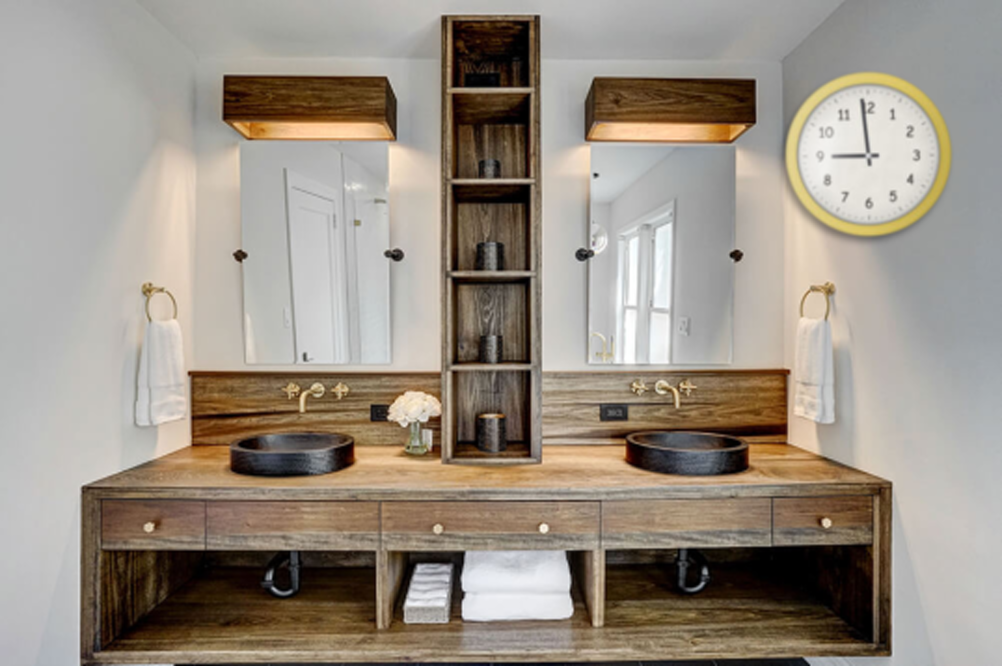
h=8 m=59
